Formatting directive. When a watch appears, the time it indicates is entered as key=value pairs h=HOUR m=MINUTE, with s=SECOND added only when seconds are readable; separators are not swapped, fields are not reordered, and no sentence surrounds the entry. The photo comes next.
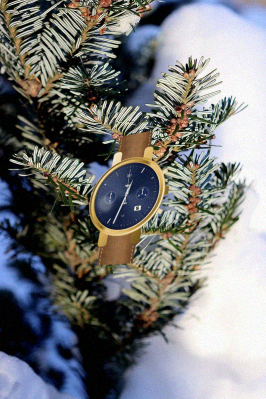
h=12 m=33
